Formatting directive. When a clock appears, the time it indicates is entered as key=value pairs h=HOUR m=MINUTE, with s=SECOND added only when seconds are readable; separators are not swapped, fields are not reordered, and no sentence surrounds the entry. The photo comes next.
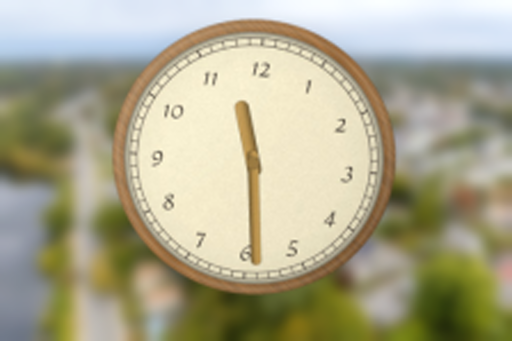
h=11 m=29
